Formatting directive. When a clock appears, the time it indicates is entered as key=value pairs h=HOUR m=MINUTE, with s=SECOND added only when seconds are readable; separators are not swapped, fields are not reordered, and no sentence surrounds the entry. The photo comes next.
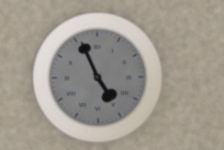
h=4 m=56
